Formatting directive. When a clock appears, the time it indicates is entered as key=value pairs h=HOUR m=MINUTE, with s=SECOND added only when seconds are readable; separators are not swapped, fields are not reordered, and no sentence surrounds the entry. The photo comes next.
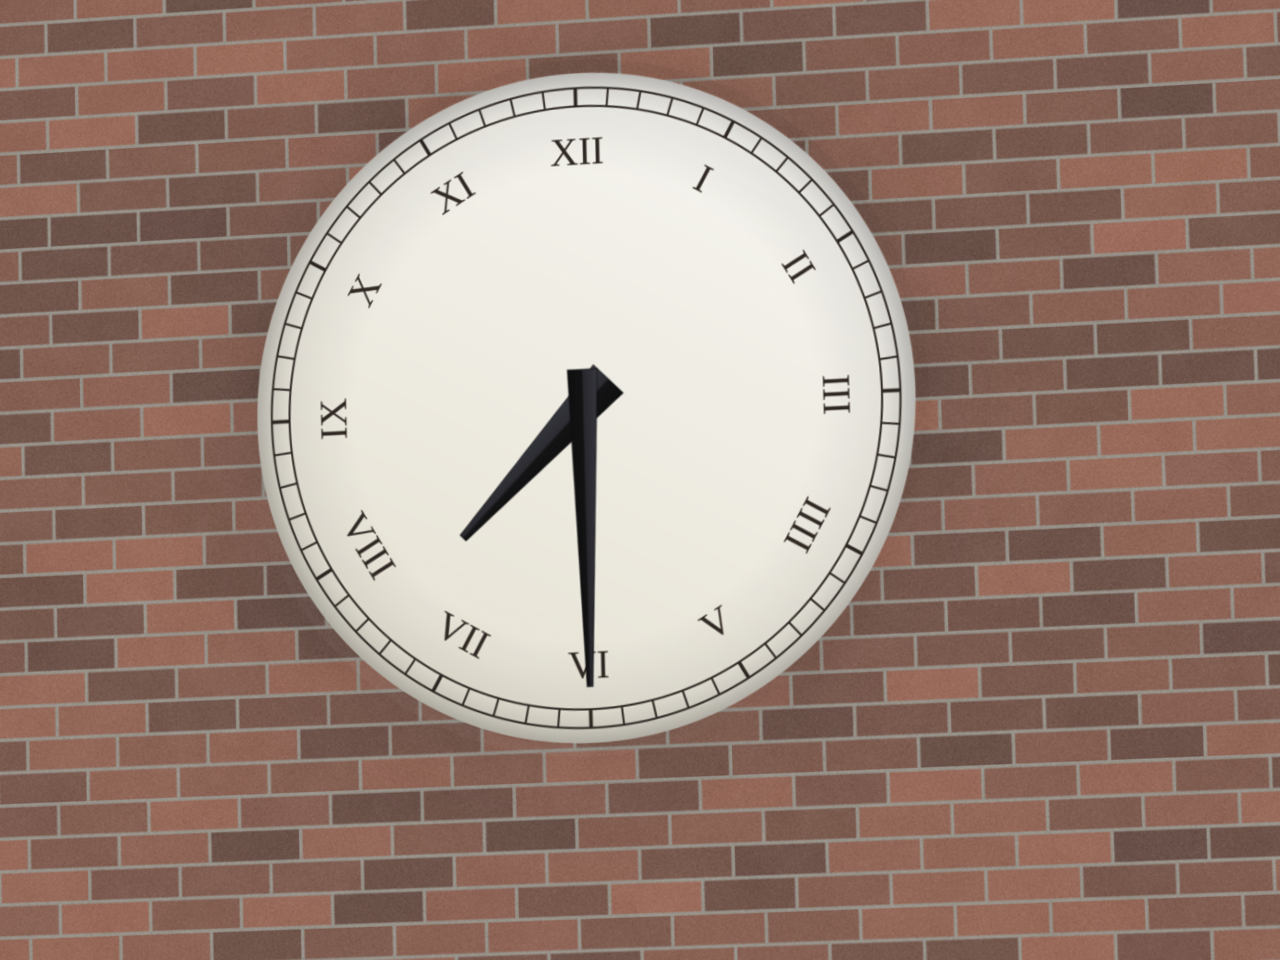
h=7 m=30
